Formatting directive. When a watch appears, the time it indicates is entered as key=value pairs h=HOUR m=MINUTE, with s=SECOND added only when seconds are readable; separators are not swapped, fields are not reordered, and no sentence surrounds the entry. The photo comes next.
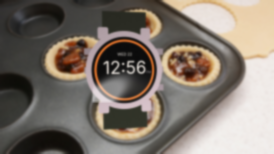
h=12 m=56
